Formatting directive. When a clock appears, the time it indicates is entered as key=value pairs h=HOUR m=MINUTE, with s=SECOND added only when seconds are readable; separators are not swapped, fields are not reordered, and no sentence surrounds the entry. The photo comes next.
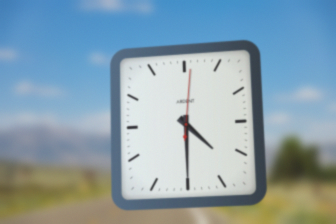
h=4 m=30 s=1
